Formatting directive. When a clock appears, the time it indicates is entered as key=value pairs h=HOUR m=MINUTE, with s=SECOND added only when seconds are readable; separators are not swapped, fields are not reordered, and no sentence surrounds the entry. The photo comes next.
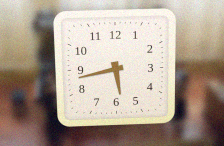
h=5 m=43
